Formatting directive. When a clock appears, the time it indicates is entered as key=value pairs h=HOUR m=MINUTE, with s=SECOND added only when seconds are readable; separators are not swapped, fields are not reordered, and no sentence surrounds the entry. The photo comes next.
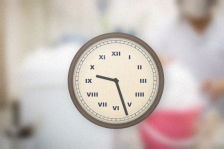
h=9 m=27
